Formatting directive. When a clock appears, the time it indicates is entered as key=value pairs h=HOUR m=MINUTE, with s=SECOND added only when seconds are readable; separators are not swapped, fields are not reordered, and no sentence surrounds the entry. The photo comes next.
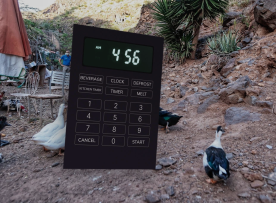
h=4 m=56
